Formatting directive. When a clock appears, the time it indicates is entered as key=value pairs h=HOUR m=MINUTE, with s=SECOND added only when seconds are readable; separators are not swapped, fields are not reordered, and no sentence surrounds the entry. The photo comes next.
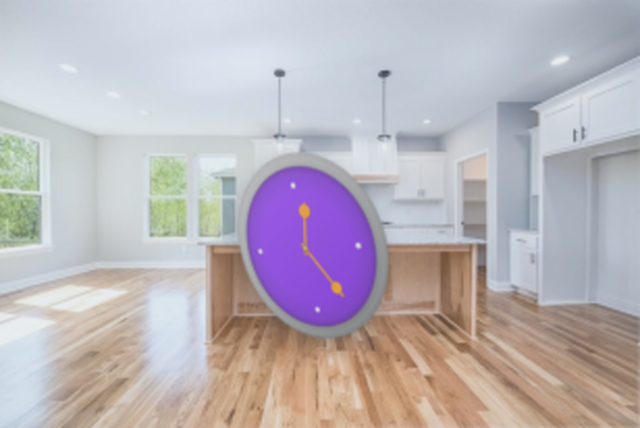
h=12 m=24
